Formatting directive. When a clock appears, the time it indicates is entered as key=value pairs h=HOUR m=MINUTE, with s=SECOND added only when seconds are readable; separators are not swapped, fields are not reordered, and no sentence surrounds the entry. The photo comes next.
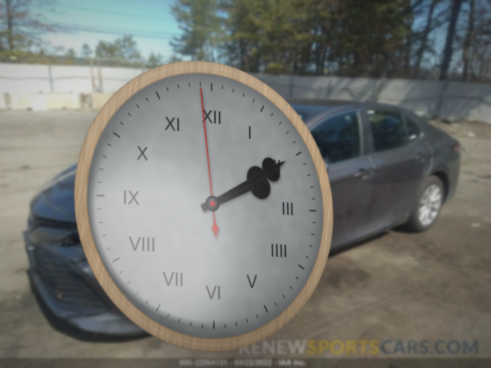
h=2 m=9 s=59
